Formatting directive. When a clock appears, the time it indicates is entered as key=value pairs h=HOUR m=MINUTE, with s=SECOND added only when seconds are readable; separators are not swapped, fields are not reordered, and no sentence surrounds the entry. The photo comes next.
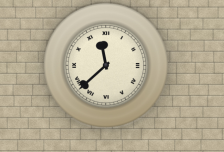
h=11 m=38
